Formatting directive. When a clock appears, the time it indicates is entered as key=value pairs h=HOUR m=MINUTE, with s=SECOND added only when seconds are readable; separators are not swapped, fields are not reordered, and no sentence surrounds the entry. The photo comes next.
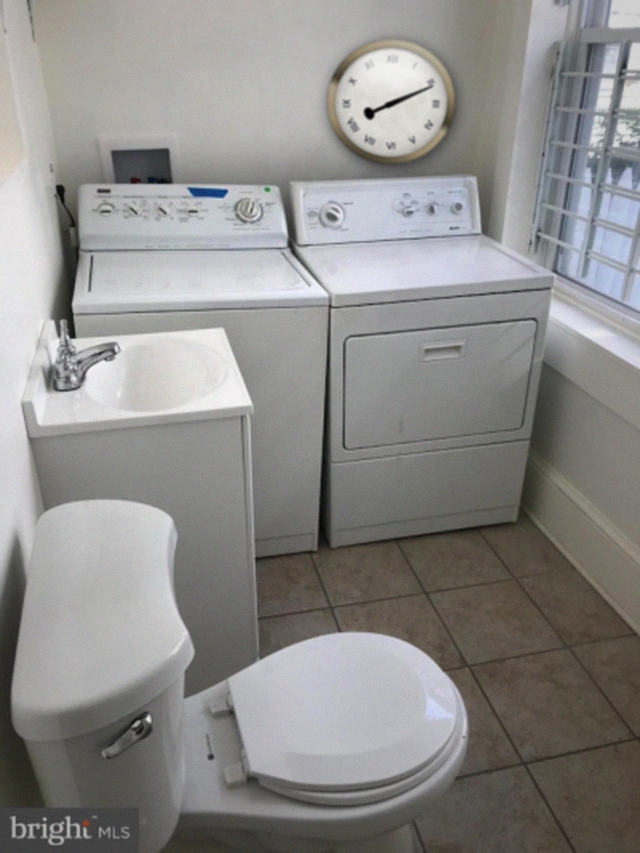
h=8 m=11
